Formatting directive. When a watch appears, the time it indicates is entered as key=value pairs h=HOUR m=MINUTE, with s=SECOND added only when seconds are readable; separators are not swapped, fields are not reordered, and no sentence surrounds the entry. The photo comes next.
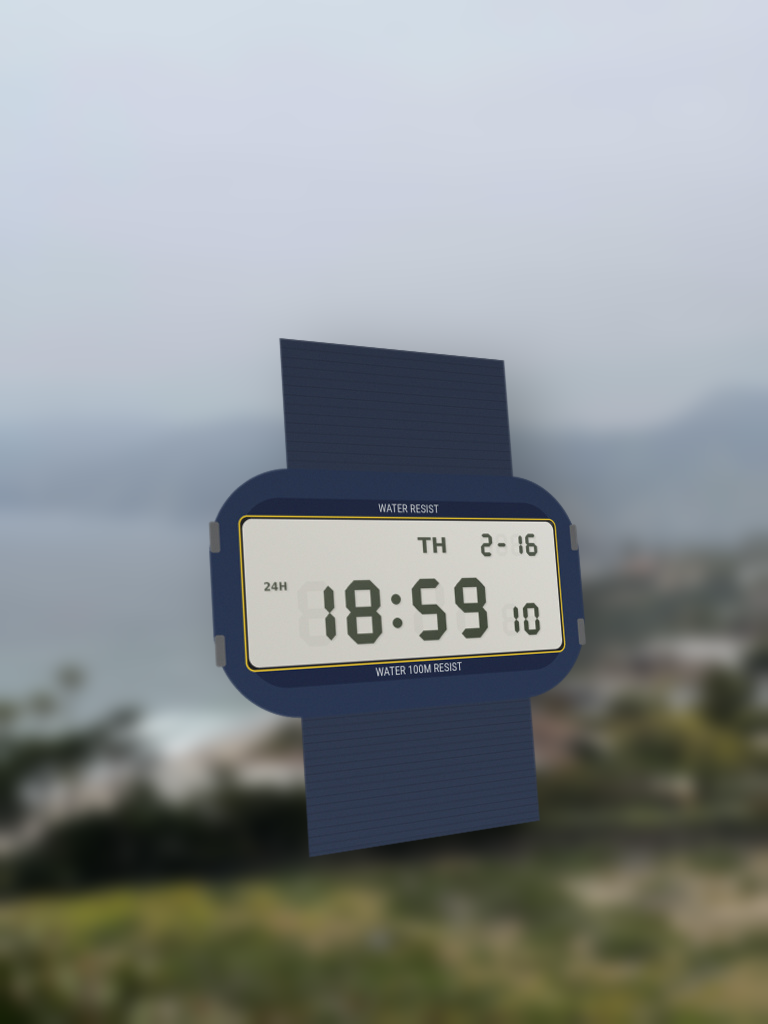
h=18 m=59 s=10
